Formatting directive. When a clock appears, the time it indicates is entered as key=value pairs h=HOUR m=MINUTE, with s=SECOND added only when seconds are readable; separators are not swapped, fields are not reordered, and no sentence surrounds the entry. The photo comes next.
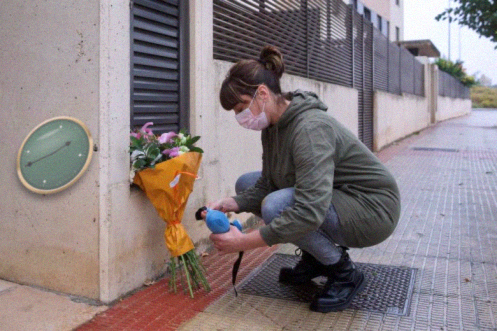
h=1 m=40
